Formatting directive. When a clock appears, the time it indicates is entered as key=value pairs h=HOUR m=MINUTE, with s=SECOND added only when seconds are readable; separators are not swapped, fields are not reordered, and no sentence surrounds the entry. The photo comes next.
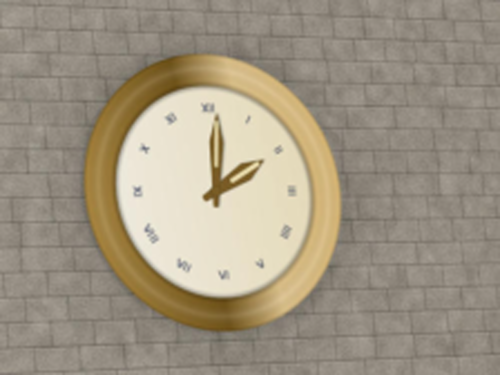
h=2 m=1
